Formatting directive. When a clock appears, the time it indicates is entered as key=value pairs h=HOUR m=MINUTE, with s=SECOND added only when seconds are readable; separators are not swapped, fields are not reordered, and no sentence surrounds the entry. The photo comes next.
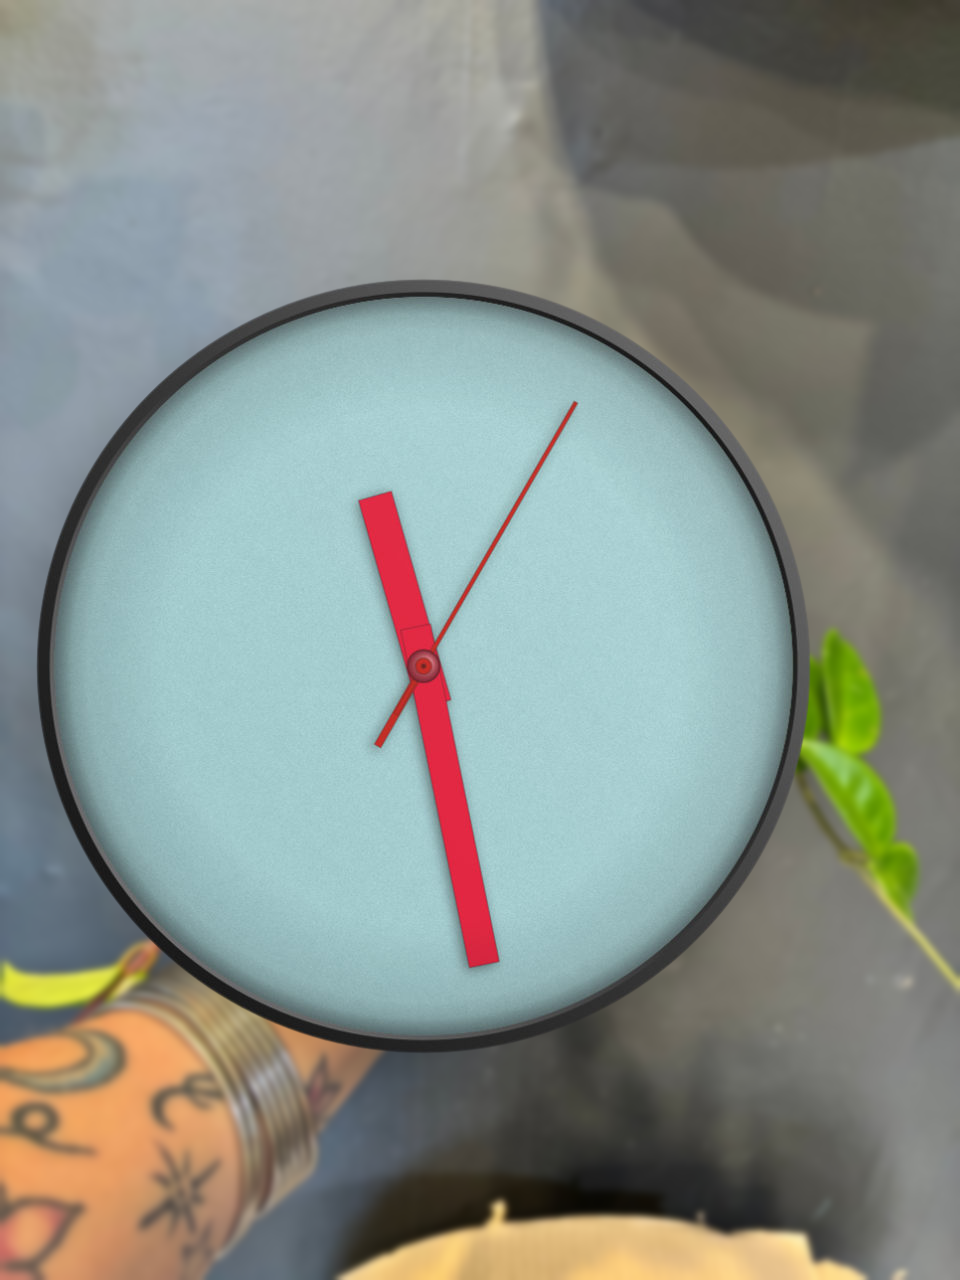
h=11 m=28 s=5
